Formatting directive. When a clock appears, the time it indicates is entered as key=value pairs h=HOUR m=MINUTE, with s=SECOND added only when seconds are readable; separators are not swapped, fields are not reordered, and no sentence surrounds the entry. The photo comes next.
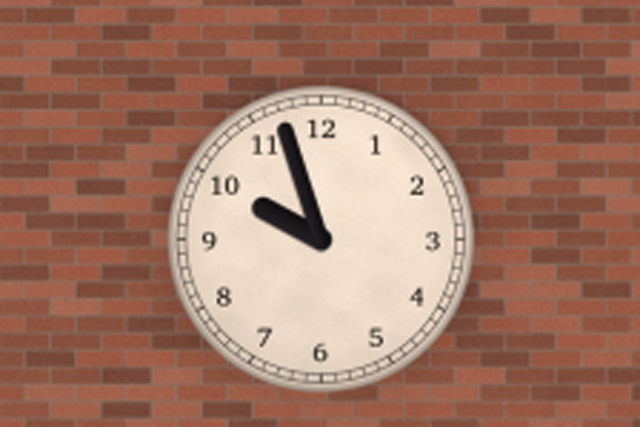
h=9 m=57
